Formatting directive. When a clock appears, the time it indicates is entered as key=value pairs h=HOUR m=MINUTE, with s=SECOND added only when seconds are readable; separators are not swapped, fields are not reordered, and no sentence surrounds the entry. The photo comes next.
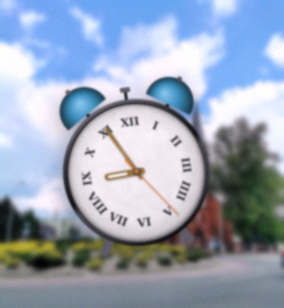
h=8 m=55 s=24
